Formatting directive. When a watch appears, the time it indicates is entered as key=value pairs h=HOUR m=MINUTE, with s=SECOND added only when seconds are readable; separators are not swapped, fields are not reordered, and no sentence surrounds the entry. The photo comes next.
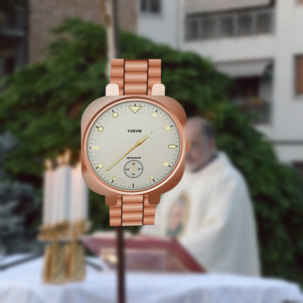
h=1 m=38
